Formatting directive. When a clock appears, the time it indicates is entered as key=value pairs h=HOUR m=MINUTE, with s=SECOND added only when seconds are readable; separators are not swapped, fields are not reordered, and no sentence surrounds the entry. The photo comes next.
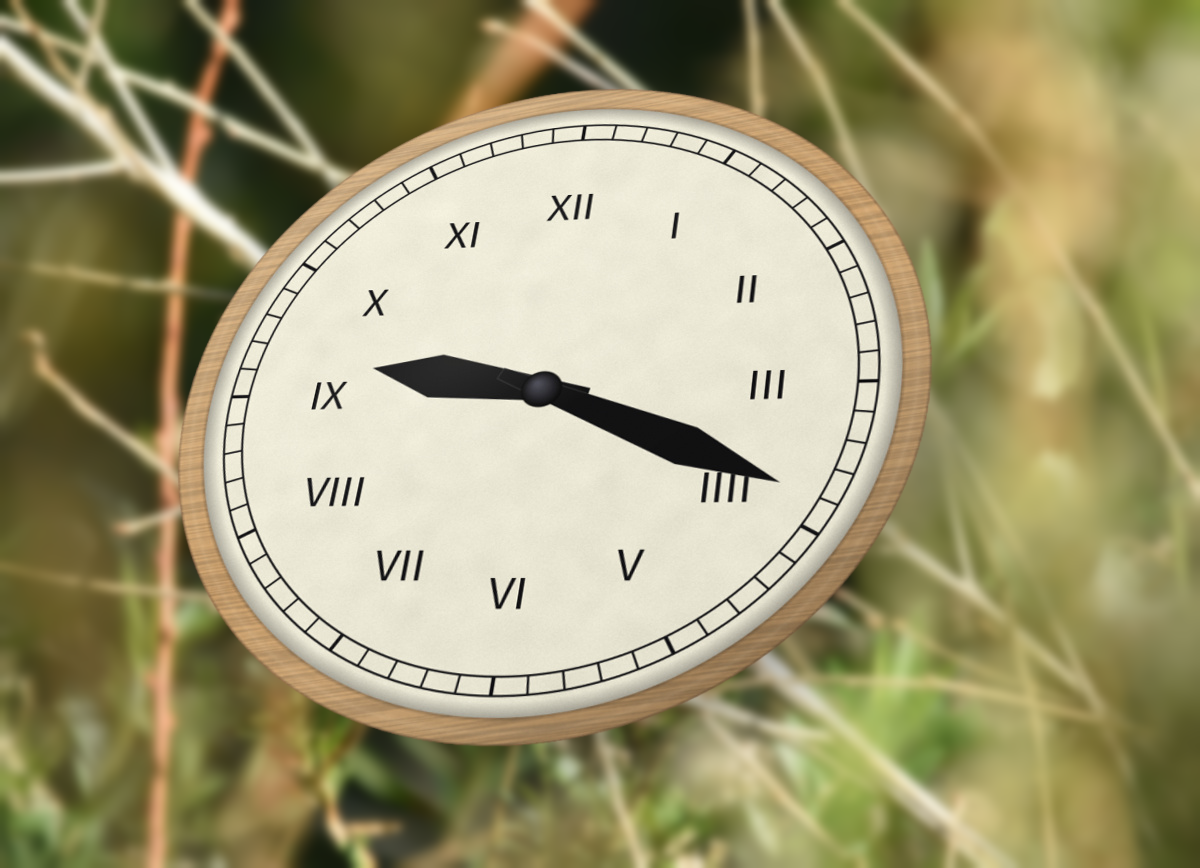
h=9 m=19
